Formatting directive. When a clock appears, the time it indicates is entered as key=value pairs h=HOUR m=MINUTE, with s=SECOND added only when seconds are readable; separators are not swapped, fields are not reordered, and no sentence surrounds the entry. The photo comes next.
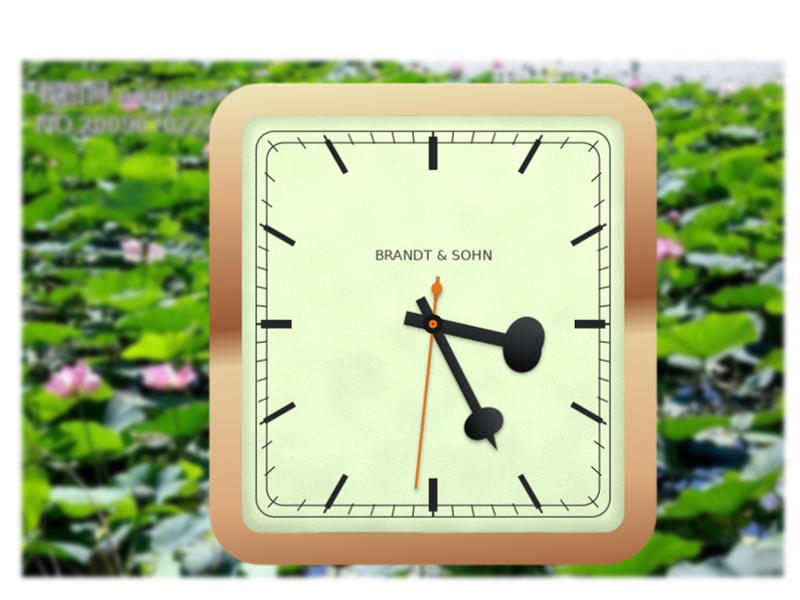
h=3 m=25 s=31
